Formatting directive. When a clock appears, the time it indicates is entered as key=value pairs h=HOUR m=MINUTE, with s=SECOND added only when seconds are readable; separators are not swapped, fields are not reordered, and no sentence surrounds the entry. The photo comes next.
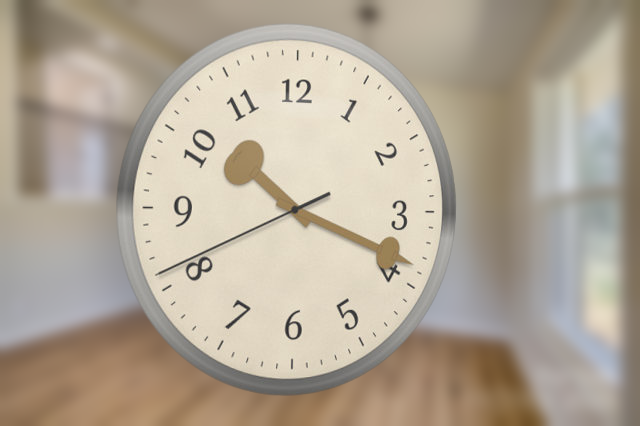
h=10 m=18 s=41
